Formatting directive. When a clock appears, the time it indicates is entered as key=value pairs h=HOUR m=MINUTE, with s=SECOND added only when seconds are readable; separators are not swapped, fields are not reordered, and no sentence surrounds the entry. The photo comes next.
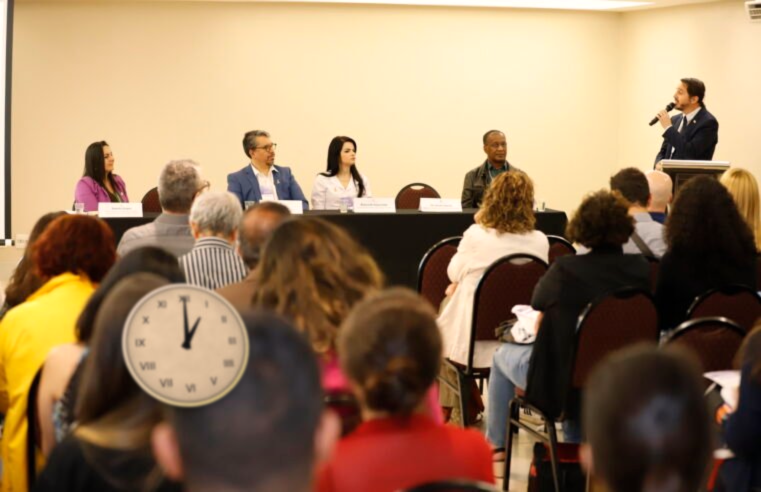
h=1 m=0
